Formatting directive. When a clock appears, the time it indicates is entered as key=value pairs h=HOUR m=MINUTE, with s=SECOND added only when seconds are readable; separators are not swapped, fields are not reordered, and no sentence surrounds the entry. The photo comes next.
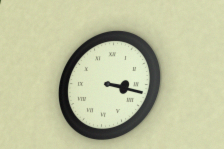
h=3 m=17
